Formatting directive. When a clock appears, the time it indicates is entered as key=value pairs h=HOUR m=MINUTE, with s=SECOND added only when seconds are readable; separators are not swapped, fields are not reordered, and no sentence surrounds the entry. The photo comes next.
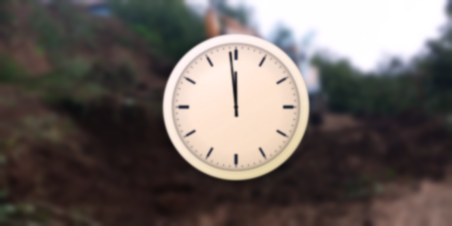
h=11 m=59
